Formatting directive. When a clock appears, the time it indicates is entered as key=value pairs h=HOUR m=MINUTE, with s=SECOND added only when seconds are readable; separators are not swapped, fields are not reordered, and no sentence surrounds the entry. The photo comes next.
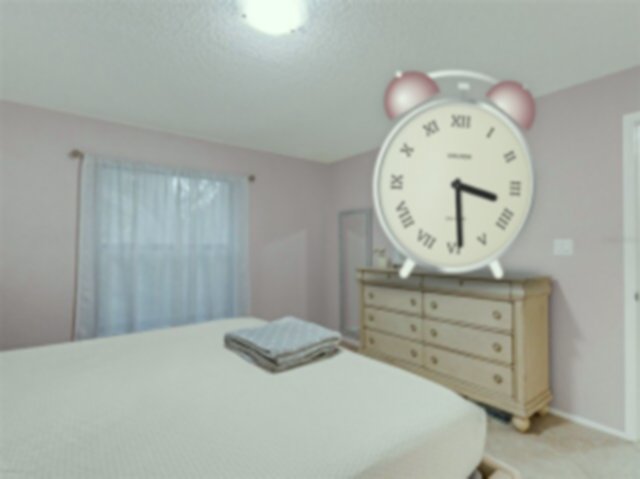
h=3 m=29
